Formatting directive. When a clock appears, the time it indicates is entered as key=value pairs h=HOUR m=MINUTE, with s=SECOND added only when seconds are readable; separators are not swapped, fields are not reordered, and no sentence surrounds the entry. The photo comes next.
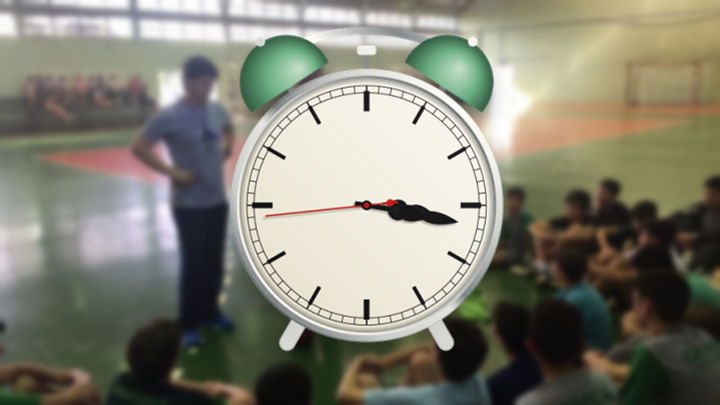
h=3 m=16 s=44
